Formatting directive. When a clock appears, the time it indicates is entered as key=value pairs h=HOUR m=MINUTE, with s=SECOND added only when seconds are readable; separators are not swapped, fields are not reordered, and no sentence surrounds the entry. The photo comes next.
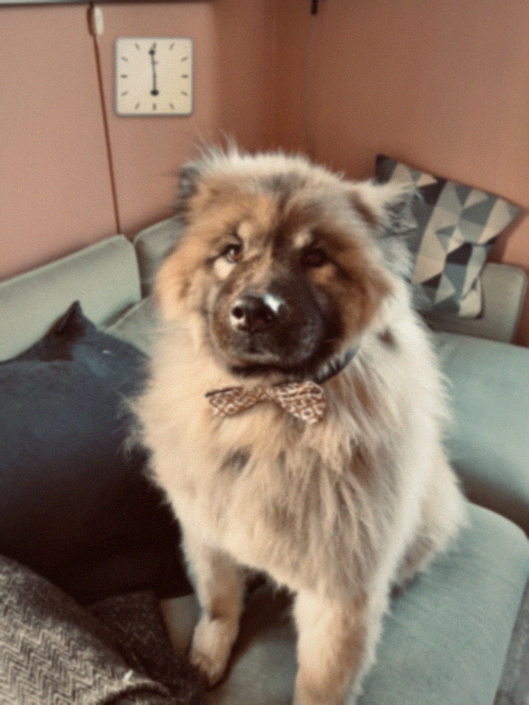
h=5 m=59
